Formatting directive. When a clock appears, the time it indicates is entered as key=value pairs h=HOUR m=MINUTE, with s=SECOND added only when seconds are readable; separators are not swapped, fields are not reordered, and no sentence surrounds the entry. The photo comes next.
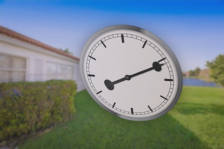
h=8 m=11
